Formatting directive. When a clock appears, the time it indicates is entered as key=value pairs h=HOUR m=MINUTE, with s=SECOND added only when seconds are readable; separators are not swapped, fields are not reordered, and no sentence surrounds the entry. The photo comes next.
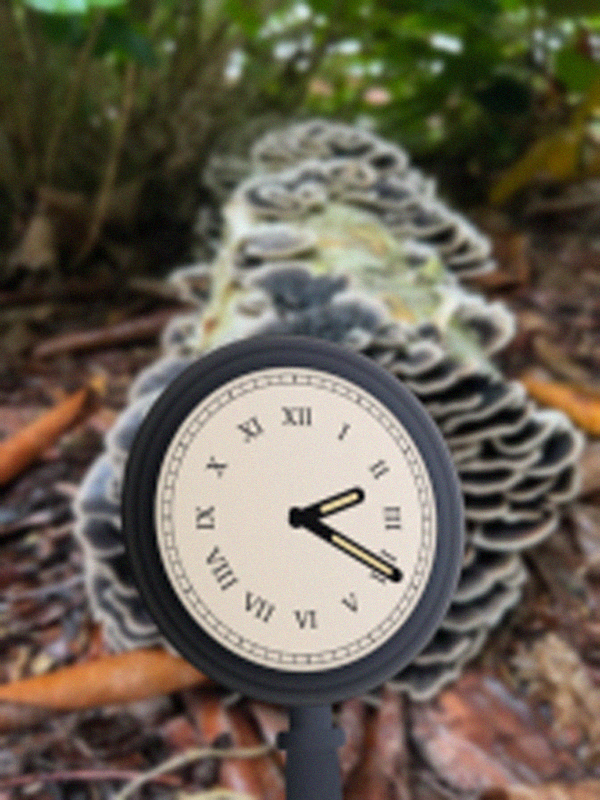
h=2 m=20
